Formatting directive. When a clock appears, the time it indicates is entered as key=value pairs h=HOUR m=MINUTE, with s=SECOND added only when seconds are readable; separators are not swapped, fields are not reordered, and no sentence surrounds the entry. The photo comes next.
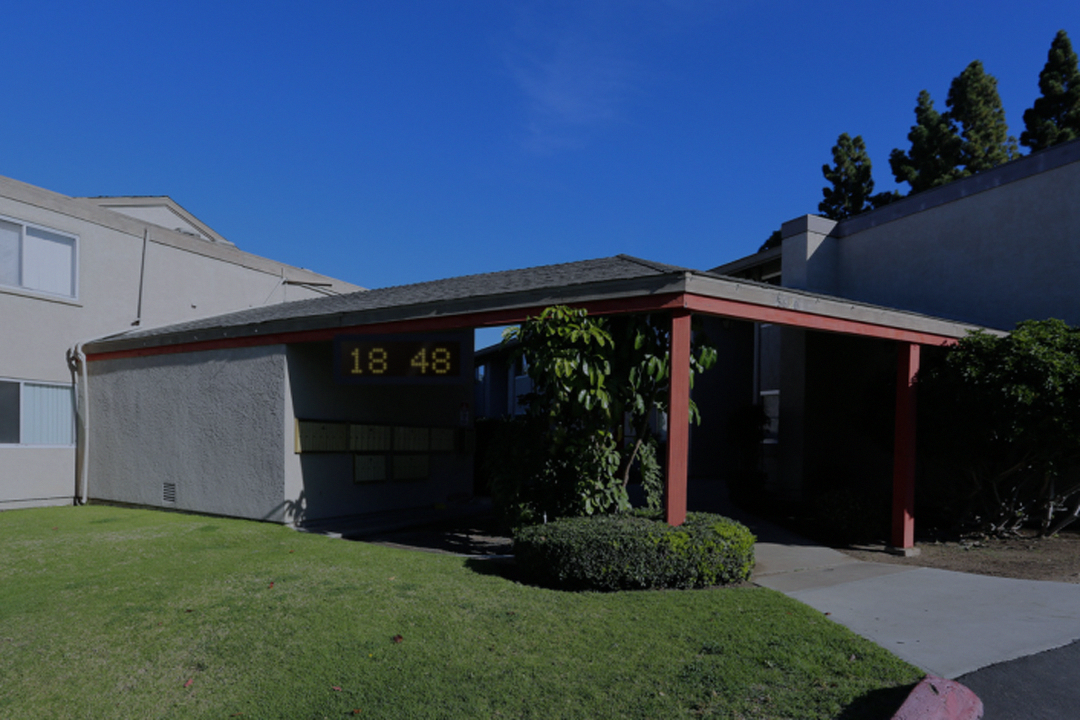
h=18 m=48
